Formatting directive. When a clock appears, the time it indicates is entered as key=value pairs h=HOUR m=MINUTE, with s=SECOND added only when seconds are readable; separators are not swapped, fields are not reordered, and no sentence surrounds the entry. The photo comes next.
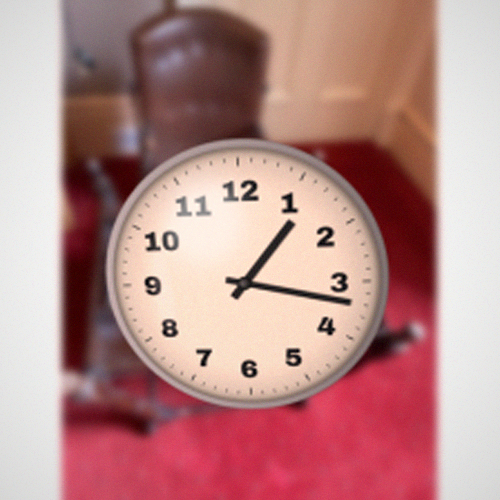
h=1 m=17
